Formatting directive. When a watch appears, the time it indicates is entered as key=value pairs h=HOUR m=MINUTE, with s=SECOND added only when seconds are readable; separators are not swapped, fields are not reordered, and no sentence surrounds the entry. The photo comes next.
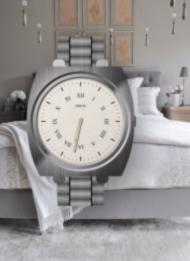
h=6 m=32
